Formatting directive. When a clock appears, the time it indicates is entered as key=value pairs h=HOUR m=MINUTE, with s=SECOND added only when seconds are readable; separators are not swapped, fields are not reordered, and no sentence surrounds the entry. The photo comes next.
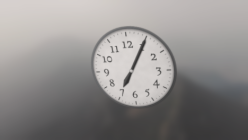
h=7 m=5
